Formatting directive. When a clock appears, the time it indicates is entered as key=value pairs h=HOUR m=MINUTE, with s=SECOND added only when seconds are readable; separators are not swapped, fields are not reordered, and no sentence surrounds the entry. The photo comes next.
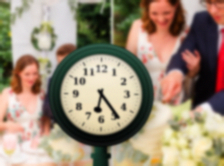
h=6 m=24
